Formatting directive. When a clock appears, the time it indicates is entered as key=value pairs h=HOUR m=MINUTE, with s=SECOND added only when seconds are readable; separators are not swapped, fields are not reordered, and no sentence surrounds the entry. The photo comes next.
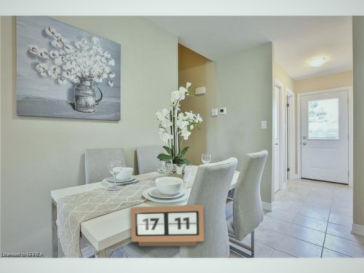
h=17 m=11
